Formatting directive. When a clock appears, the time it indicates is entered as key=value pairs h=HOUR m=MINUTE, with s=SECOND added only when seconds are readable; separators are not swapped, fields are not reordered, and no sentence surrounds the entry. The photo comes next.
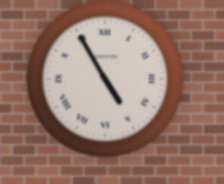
h=4 m=55
